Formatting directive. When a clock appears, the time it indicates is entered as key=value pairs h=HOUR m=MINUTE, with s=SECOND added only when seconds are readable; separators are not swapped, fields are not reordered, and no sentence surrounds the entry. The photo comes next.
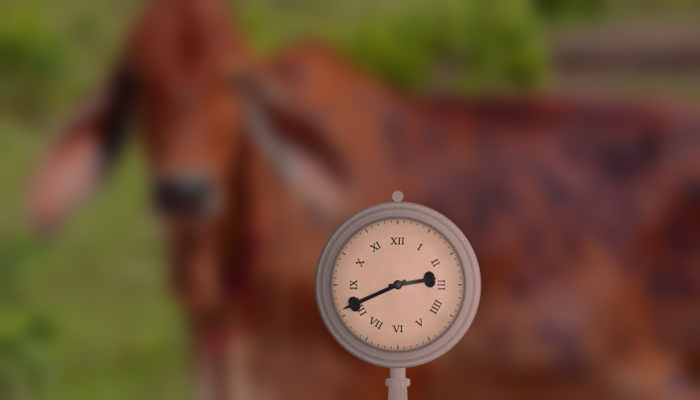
h=2 m=41
